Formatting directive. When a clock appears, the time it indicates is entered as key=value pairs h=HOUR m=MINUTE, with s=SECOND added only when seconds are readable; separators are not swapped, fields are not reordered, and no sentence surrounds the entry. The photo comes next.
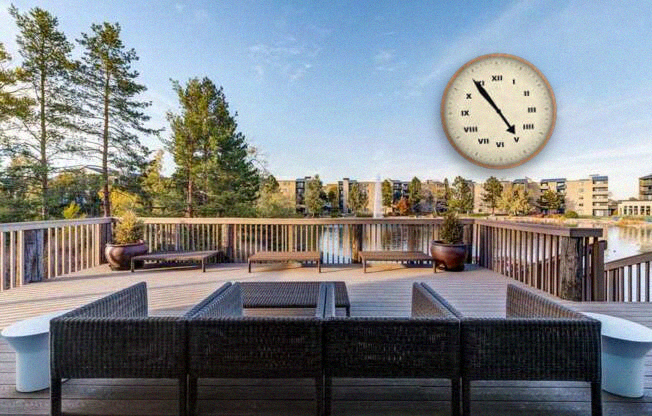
h=4 m=54
